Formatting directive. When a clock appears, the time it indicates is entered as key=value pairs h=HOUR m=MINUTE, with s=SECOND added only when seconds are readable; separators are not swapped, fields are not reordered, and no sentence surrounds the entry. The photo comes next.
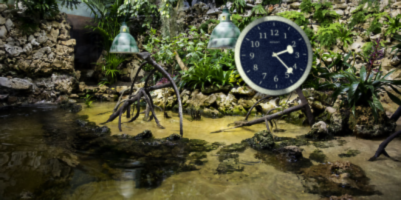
h=2 m=23
